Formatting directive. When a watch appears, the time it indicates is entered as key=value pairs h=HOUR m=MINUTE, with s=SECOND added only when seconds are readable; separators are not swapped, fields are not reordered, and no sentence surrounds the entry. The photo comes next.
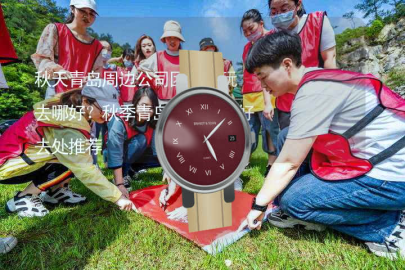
h=5 m=8
